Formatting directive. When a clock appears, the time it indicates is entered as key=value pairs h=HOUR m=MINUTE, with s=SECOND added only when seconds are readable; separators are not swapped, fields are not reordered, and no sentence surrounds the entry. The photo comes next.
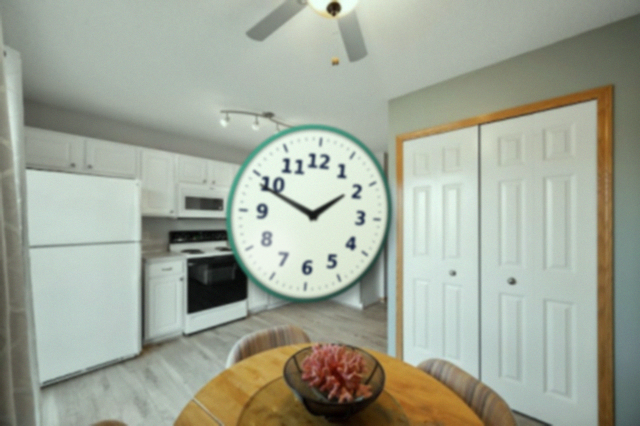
h=1 m=49
